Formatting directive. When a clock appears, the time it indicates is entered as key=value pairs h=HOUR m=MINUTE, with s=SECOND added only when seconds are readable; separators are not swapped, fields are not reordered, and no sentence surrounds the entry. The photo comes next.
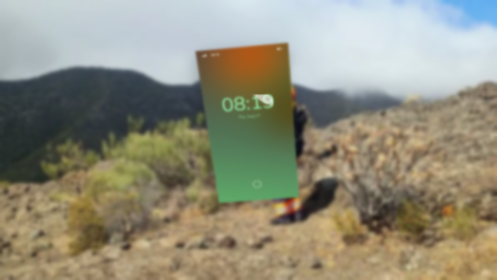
h=8 m=19
